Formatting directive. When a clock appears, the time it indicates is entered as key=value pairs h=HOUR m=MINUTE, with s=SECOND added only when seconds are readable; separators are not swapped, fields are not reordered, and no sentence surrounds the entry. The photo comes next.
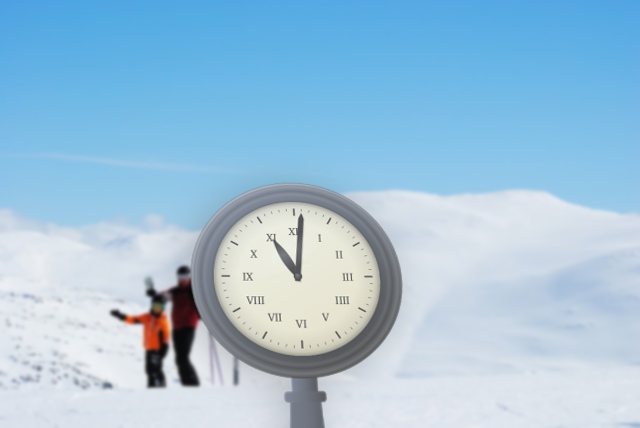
h=11 m=1
